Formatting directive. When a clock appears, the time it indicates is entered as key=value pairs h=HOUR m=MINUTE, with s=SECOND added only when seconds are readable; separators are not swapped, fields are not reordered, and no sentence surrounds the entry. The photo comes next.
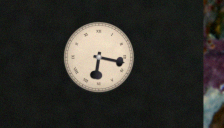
h=6 m=17
